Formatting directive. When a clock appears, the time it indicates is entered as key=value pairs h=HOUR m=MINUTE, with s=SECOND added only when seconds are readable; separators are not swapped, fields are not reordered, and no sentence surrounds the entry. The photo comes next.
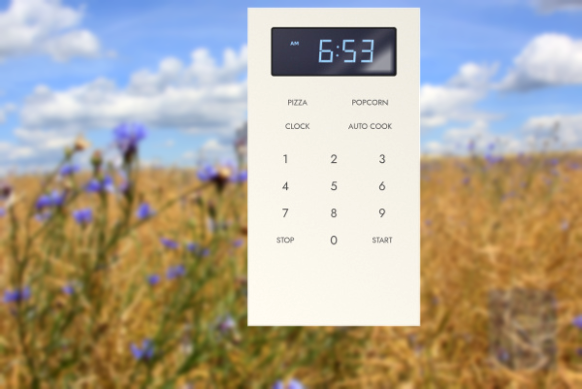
h=6 m=53
